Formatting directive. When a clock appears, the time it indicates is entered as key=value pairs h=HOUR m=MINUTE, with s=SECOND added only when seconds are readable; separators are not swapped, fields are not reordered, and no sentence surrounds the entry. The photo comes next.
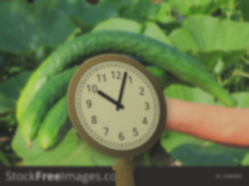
h=10 m=3
